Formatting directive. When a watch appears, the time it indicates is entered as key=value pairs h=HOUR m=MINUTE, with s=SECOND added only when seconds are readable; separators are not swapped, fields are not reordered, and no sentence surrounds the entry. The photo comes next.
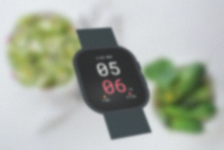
h=5 m=6
